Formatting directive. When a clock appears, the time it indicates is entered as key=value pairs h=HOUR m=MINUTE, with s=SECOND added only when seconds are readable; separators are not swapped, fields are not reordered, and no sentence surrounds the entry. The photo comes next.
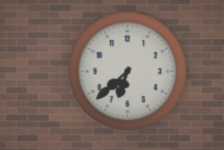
h=6 m=38
